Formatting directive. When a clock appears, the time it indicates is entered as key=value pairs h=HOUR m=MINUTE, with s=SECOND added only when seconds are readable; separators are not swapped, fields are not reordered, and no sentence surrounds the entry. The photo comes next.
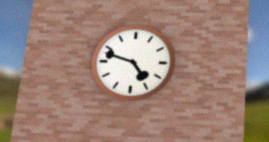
h=4 m=48
